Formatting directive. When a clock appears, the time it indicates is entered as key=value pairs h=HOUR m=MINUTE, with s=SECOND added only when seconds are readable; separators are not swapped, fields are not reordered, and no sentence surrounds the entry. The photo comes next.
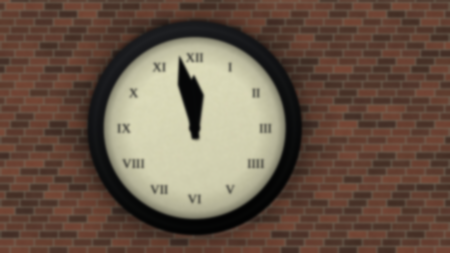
h=11 m=58
